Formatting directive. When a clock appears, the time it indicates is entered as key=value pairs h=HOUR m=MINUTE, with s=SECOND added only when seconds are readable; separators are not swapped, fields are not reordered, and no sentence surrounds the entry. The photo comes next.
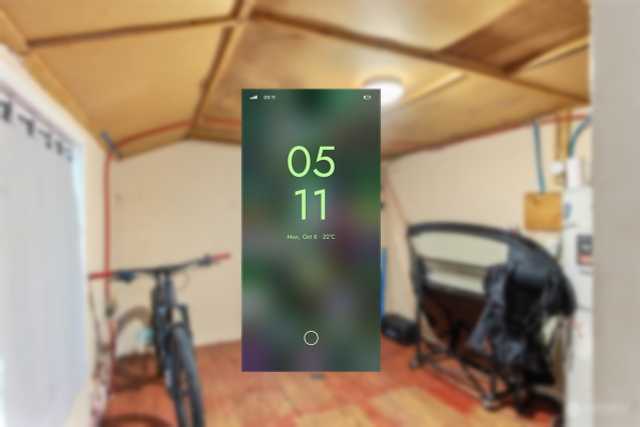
h=5 m=11
